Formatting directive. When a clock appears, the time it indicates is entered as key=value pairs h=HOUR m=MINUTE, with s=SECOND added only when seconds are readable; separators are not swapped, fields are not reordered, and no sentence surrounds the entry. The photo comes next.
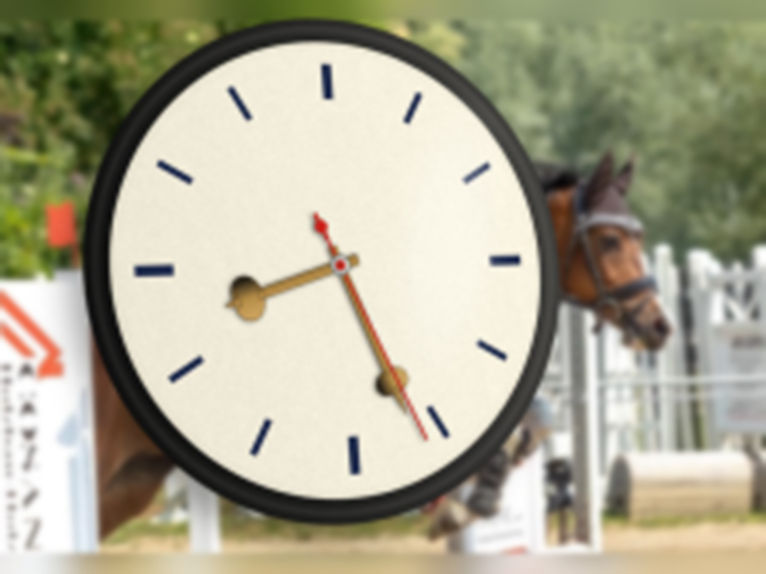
h=8 m=26 s=26
